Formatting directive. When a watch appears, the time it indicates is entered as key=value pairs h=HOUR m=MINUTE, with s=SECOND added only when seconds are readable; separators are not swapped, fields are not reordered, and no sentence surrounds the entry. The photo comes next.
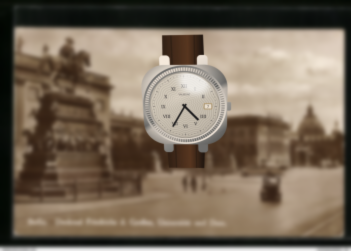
h=4 m=35
